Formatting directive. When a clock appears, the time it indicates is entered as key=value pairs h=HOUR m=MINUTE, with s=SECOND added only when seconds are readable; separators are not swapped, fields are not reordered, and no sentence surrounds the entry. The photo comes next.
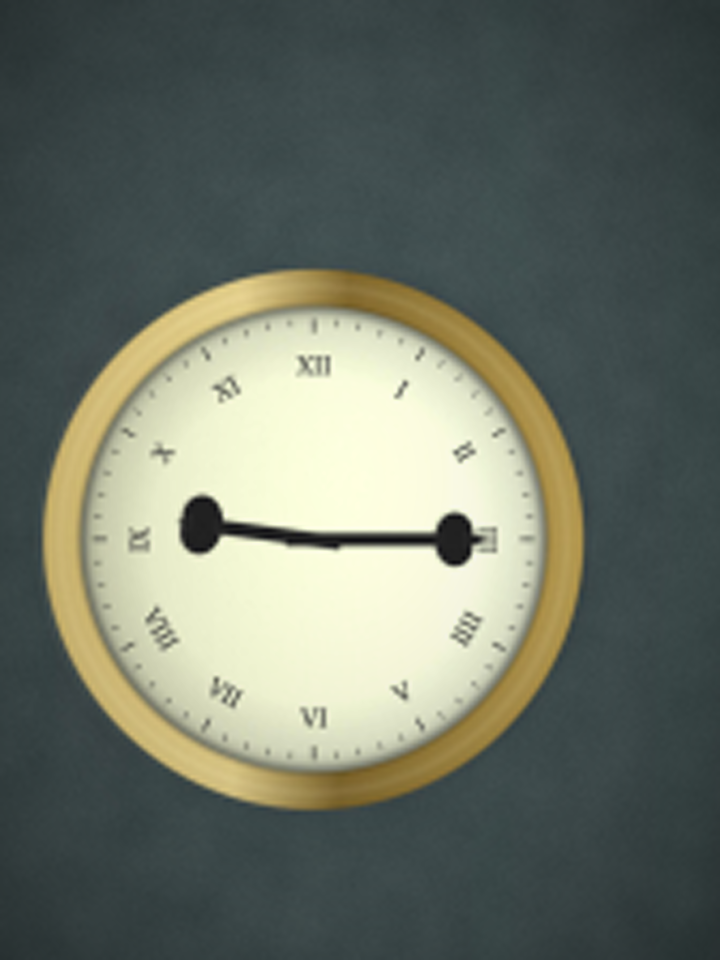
h=9 m=15
